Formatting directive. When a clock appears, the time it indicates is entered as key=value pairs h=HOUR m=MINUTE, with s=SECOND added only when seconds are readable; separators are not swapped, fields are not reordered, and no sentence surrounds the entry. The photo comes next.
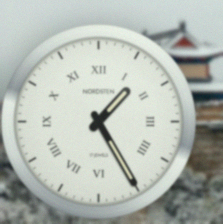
h=1 m=25
